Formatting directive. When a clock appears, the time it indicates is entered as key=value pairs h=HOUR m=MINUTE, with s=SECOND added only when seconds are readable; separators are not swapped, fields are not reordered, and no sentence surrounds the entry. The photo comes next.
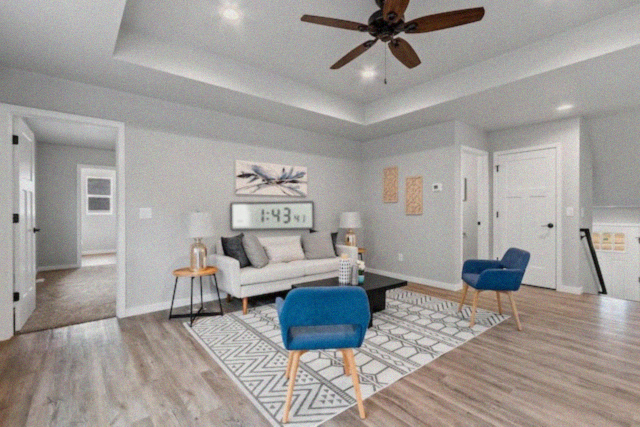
h=1 m=43
